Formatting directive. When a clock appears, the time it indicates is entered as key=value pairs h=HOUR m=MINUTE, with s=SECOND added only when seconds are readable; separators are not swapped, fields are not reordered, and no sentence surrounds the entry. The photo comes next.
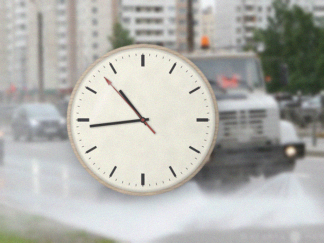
h=10 m=43 s=53
